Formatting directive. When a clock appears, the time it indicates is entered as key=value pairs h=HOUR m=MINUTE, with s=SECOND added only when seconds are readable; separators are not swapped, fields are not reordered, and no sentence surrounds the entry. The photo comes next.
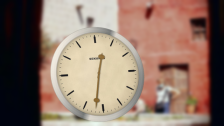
h=12 m=32
